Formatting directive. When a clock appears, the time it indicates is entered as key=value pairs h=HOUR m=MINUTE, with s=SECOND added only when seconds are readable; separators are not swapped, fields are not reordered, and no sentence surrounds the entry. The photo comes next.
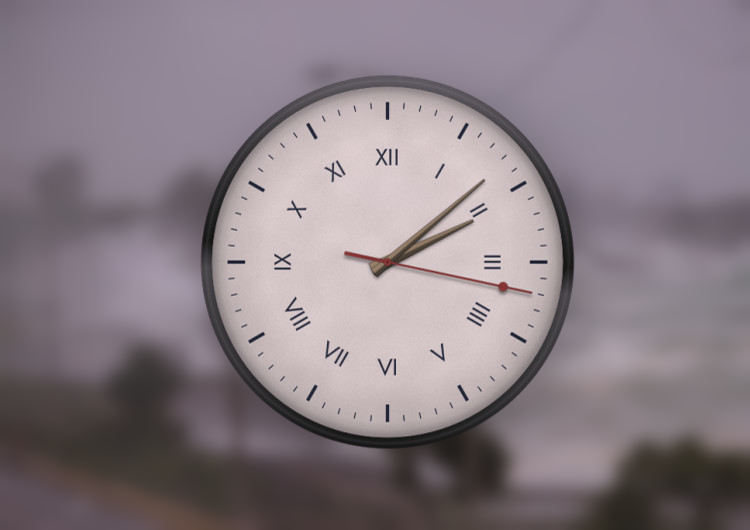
h=2 m=8 s=17
